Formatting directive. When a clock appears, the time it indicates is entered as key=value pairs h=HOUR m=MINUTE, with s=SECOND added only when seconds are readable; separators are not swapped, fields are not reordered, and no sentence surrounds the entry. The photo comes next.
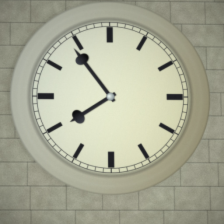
h=7 m=54
